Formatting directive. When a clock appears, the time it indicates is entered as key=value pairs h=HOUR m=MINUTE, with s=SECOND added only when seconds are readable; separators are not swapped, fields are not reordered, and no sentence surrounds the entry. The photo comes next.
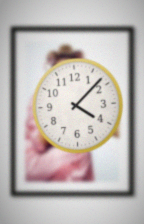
h=4 m=8
